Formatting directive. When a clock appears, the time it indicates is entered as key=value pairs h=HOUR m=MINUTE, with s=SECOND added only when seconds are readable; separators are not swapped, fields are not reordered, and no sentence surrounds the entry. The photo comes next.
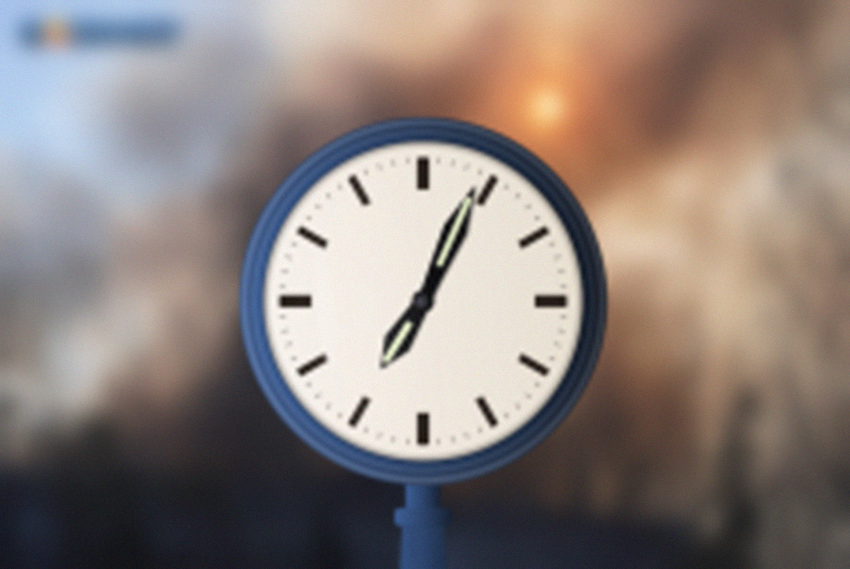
h=7 m=4
